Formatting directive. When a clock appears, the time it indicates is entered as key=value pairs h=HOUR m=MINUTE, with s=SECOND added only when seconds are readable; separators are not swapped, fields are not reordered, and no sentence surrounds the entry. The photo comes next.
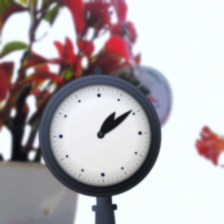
h=1 m=9
